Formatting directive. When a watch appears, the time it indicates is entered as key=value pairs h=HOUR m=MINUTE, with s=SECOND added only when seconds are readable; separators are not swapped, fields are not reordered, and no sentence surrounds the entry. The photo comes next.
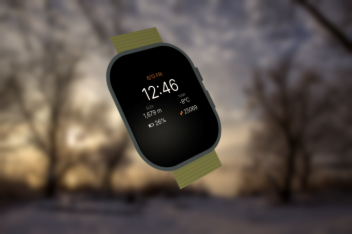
h=12 m=46
